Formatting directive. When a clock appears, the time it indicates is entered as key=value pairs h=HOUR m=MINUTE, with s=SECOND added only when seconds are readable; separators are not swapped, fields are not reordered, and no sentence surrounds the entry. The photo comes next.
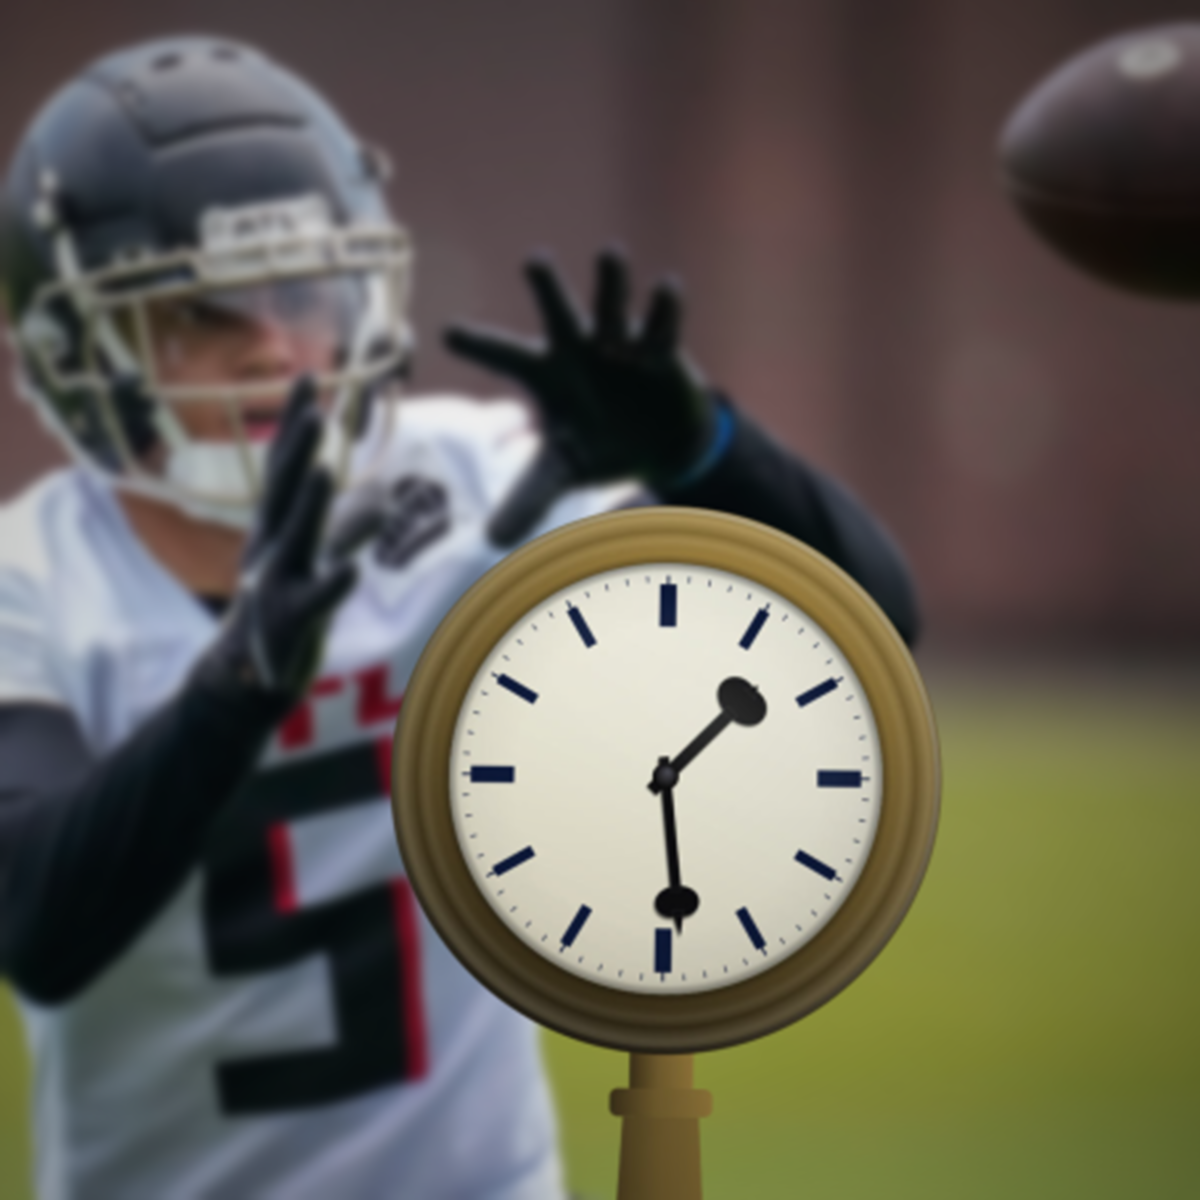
h=1 m=29
